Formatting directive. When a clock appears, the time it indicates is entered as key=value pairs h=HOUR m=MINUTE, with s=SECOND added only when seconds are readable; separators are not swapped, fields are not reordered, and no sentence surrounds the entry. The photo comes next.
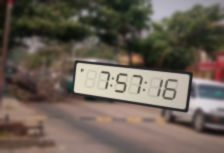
h=7 m=57 s=16
